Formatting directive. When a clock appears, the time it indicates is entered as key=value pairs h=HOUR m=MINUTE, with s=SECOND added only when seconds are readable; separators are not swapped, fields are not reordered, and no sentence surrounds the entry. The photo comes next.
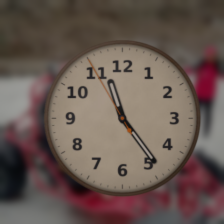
h=11 m=23 s=55
